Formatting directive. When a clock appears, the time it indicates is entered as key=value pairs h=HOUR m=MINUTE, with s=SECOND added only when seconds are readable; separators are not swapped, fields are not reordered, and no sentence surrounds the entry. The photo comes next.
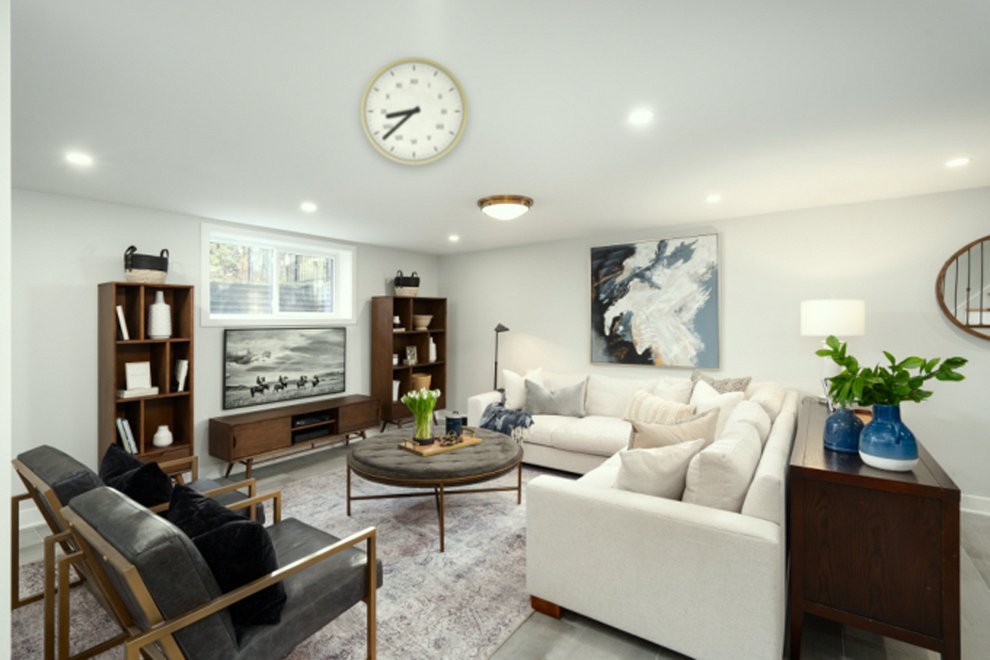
h=8 m=38
